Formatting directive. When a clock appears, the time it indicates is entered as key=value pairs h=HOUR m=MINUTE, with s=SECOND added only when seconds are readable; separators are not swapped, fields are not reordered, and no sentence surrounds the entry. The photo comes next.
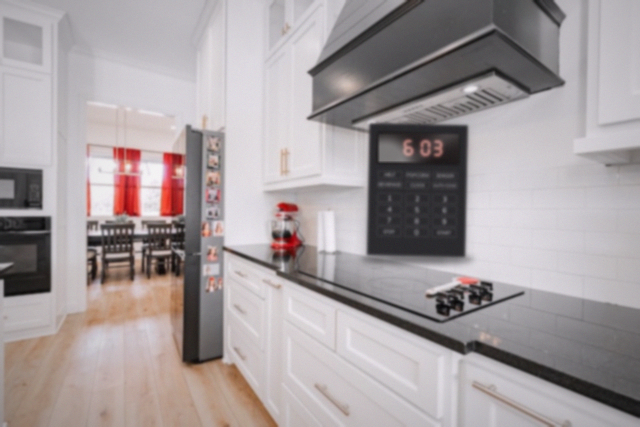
h=6 m=3
